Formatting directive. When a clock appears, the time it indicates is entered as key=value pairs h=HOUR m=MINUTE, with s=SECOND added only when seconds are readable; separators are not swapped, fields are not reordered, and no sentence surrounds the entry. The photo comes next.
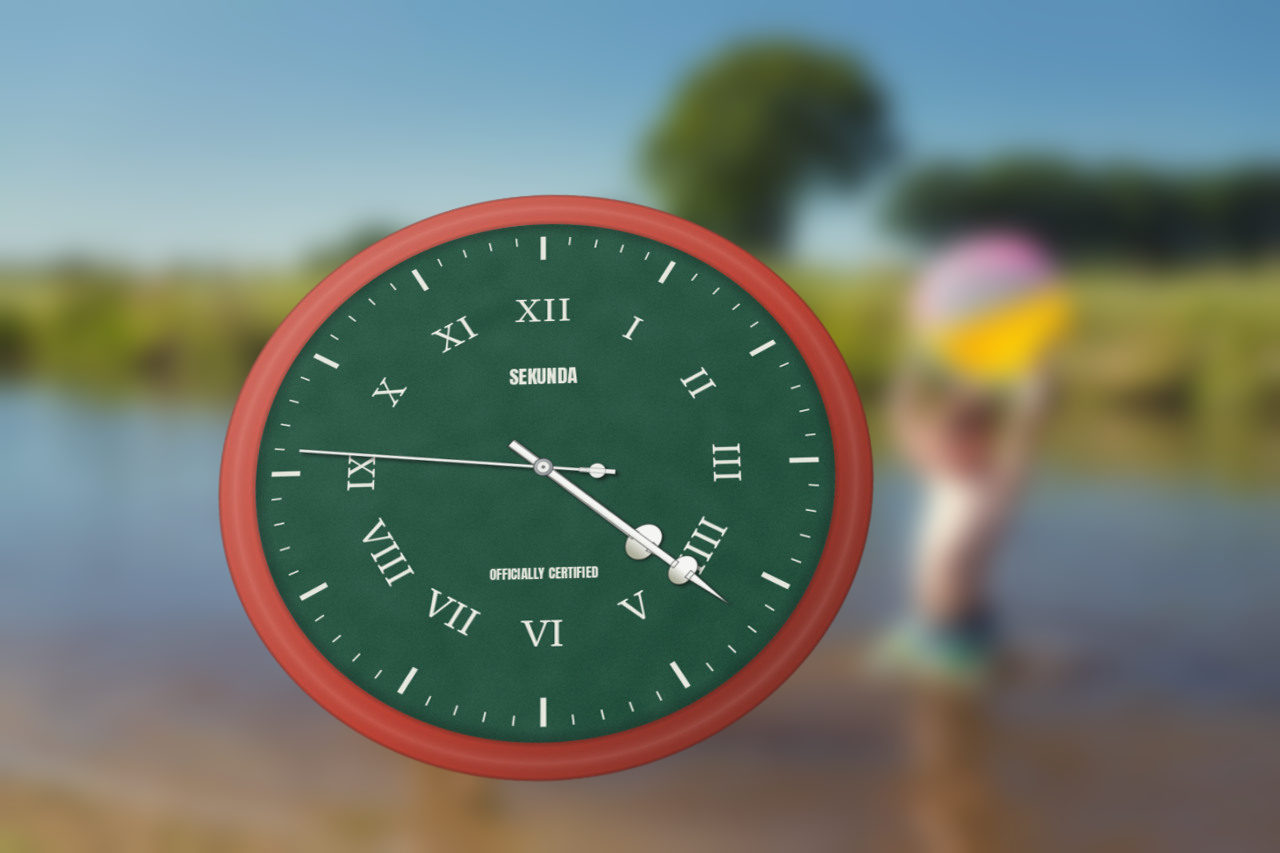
h=4 m=21 s=46
